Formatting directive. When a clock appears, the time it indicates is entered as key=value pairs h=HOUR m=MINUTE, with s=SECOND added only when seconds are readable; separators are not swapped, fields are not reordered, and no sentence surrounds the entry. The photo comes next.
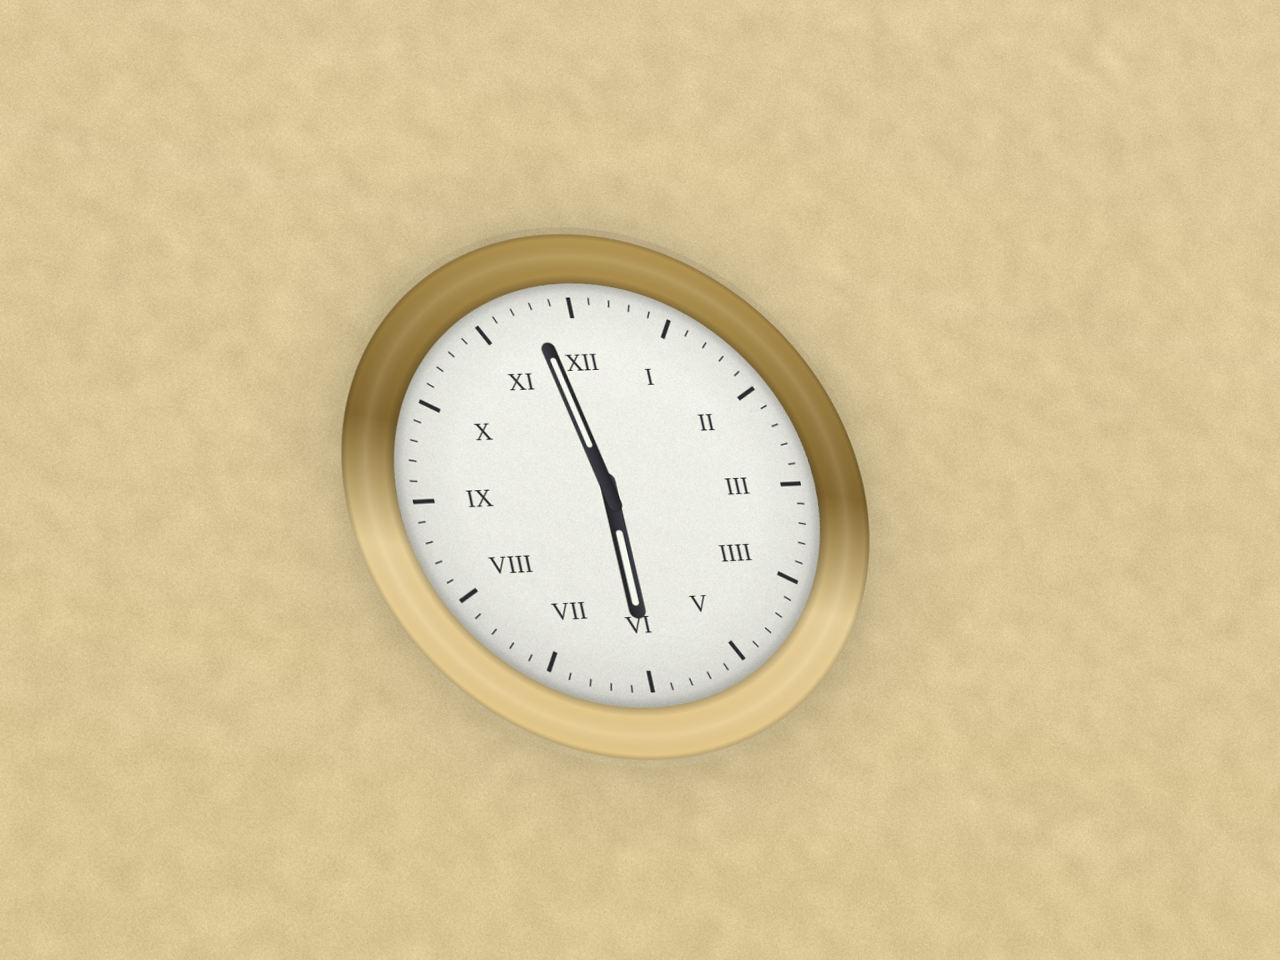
h=5 m=58
